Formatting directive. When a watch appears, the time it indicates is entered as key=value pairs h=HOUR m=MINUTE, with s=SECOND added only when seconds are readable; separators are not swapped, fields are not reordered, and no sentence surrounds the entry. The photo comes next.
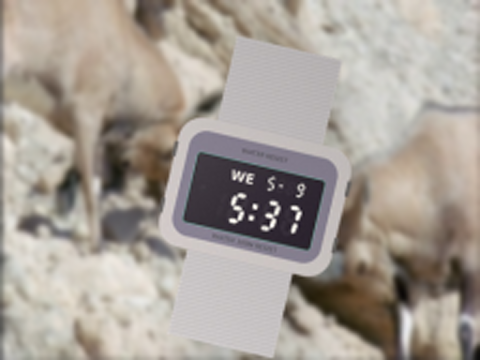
h=5 m=37
